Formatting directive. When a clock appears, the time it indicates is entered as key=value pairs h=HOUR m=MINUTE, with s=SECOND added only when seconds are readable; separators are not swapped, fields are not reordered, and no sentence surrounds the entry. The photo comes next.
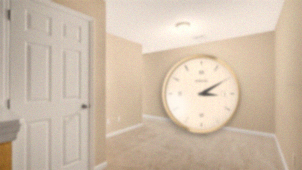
h=3 m=10
